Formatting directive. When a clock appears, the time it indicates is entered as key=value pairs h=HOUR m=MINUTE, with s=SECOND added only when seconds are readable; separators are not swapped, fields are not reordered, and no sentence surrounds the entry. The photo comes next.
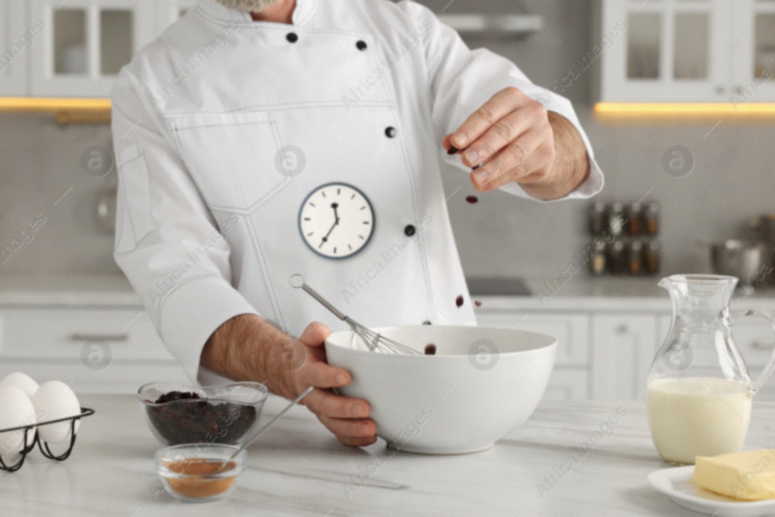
h=11 m=35
